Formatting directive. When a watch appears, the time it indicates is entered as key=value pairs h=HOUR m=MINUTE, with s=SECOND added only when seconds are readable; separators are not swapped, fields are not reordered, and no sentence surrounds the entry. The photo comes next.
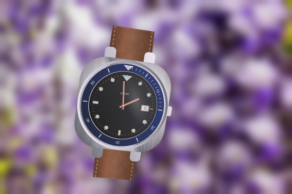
h=1 m=59
